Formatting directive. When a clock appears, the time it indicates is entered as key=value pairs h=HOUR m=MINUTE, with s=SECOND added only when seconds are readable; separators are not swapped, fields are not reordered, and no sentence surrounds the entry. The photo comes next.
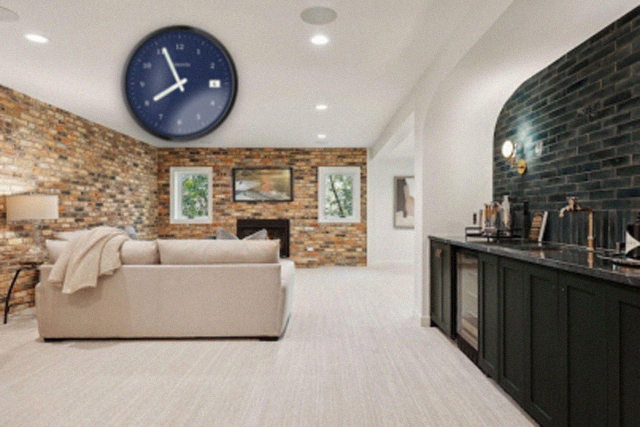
h=7 m=56
